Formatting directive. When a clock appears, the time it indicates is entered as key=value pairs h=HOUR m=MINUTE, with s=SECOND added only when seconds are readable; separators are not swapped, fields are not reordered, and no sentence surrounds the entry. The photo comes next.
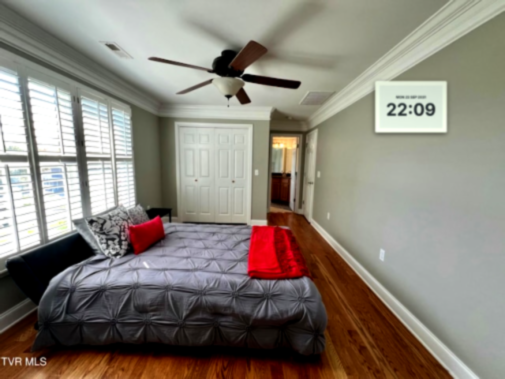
h=22 m=9
